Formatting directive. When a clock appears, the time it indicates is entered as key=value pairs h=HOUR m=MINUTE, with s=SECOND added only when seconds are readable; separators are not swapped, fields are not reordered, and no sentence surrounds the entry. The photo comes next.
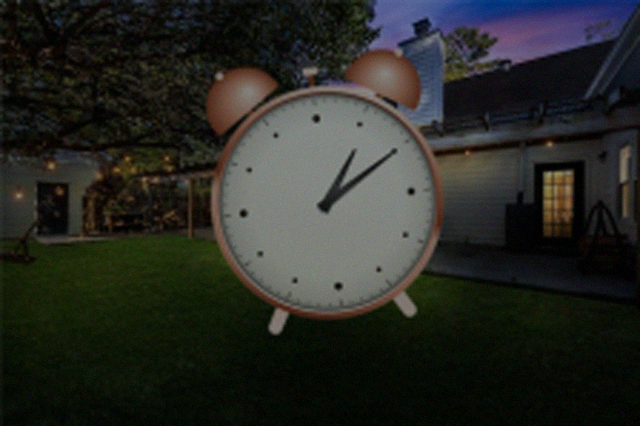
h=1 m=10
